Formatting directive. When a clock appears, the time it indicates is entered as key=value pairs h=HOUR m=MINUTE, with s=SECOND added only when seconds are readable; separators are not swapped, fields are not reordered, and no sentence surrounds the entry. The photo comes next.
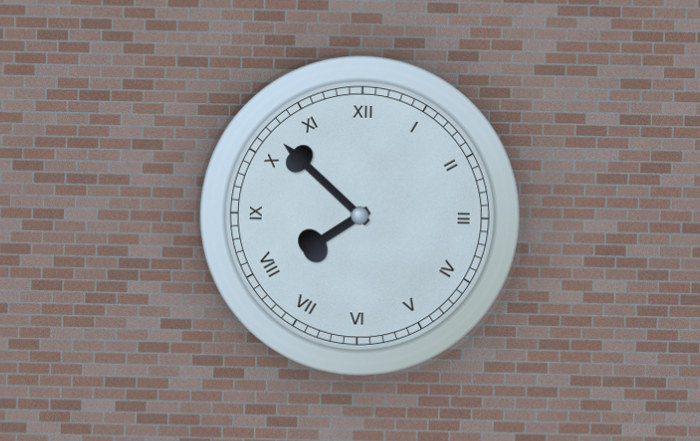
h=7 m=52
